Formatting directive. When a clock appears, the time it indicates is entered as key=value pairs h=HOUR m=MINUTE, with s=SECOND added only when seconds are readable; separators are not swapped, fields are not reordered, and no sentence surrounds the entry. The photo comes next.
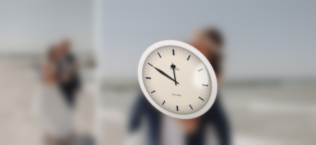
h=11 m=50
